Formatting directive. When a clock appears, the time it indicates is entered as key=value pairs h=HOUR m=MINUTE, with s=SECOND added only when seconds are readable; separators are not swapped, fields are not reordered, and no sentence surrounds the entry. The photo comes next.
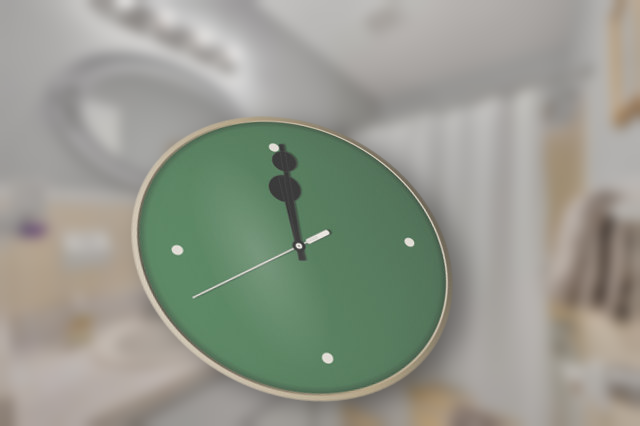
h=12 m=0 s=41
